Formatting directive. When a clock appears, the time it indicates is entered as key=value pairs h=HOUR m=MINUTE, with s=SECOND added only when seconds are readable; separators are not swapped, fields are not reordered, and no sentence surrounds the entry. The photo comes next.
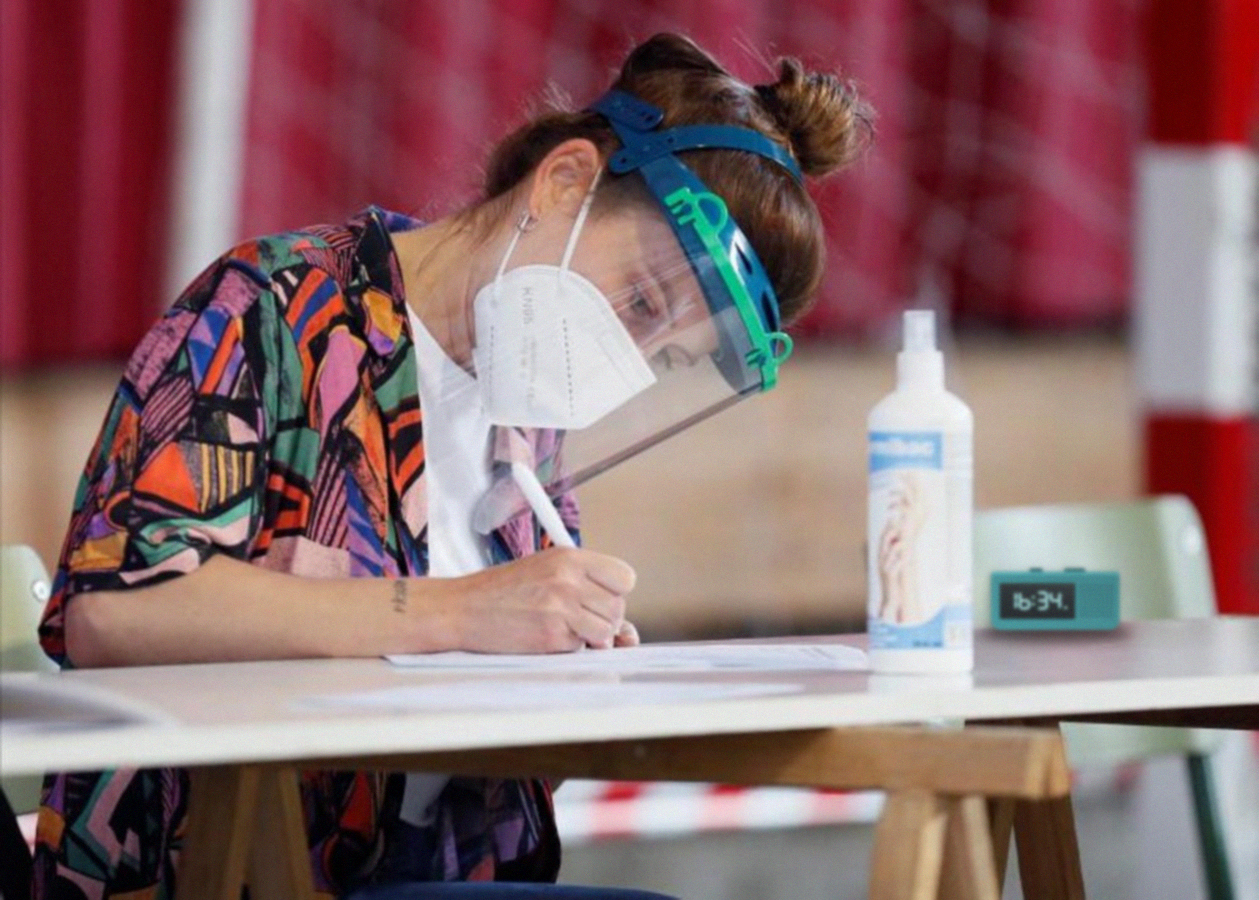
h=16 m=34
